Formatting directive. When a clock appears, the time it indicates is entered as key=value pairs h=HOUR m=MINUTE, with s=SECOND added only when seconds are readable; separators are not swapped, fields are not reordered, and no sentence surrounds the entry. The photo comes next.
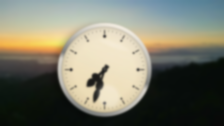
h=7 m=33
